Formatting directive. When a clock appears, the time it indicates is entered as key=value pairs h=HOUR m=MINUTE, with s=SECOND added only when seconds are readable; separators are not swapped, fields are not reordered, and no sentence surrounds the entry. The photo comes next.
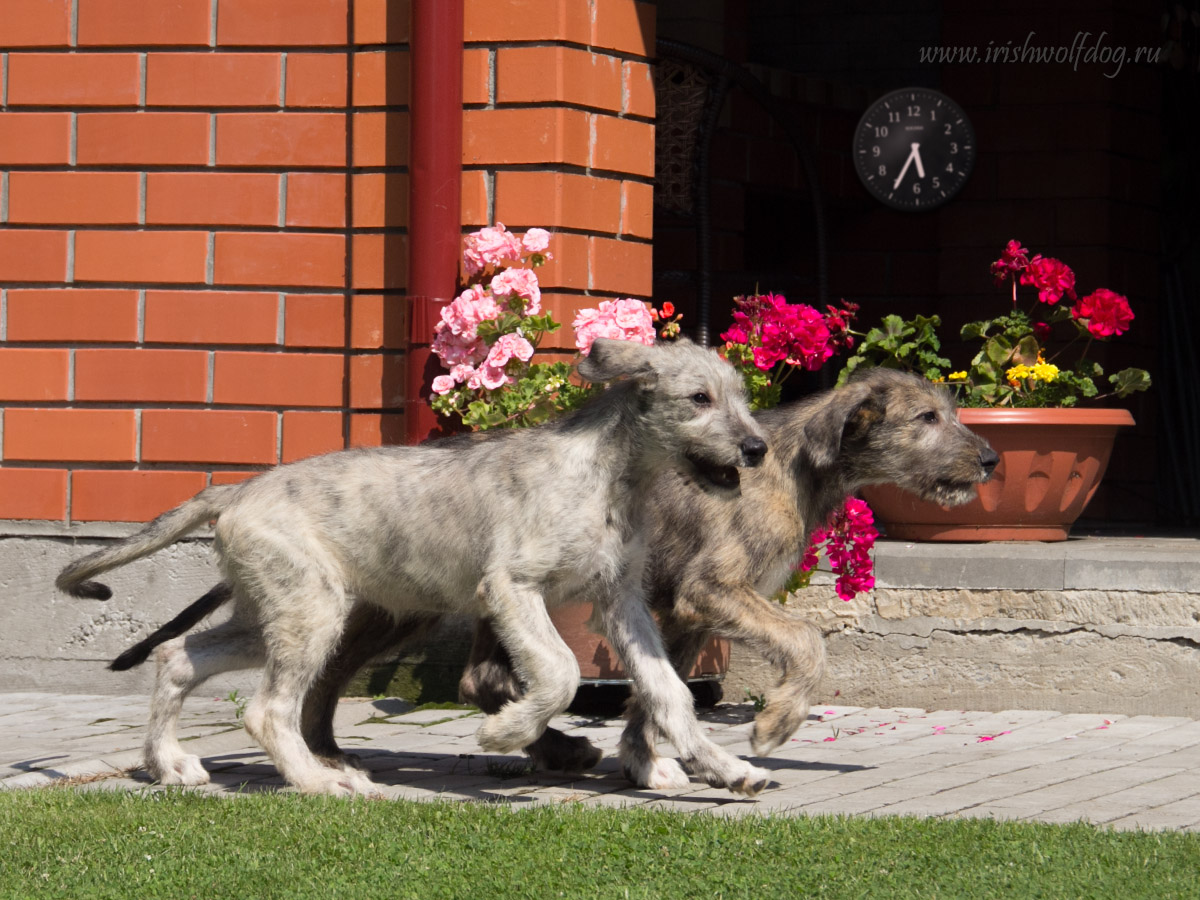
h=5 m=35
